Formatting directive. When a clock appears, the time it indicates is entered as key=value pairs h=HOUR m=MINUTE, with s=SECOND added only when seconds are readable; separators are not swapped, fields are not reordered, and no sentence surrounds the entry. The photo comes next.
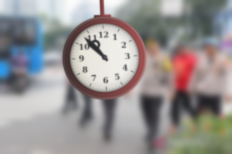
h=10 m=53
